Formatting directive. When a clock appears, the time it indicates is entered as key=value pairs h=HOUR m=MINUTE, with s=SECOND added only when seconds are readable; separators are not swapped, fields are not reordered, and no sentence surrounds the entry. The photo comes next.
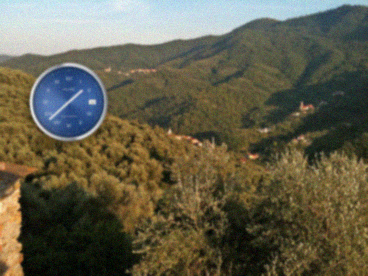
h=1 m=38
